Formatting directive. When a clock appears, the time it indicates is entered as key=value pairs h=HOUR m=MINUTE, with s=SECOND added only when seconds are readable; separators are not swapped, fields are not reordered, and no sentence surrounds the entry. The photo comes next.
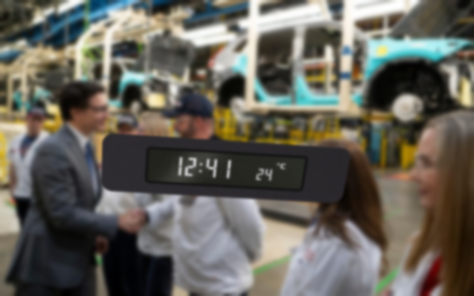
h=12 m=41
